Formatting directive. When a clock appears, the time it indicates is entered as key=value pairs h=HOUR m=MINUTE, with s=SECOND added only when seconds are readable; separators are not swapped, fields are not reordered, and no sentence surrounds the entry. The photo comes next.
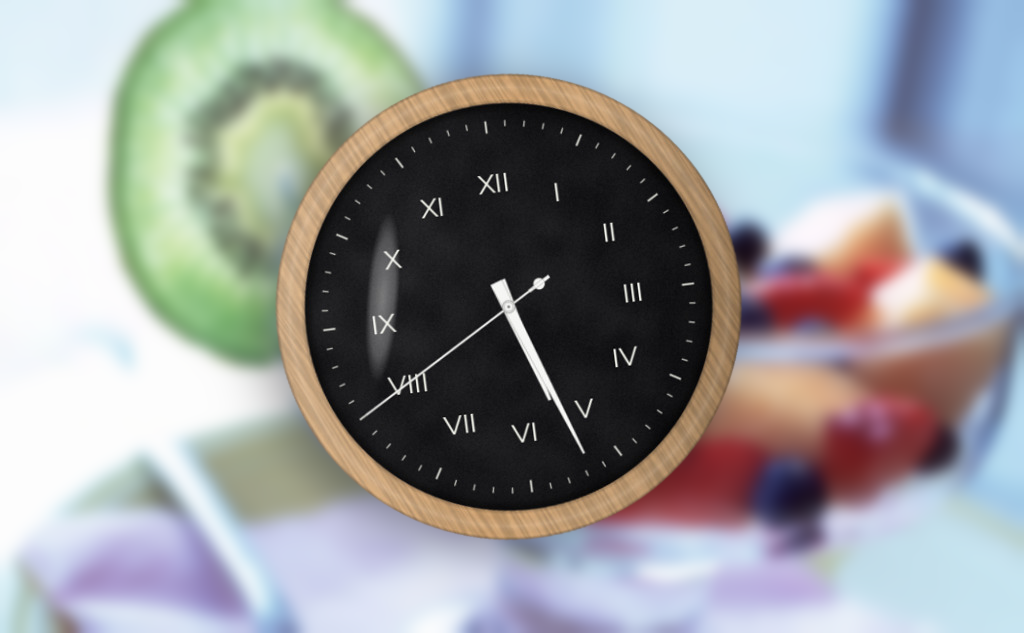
h=5 m=26 s=40
